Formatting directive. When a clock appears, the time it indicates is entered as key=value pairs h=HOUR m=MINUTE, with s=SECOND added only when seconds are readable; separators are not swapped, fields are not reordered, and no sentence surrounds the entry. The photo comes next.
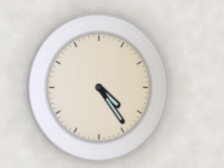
h=4 m=24
